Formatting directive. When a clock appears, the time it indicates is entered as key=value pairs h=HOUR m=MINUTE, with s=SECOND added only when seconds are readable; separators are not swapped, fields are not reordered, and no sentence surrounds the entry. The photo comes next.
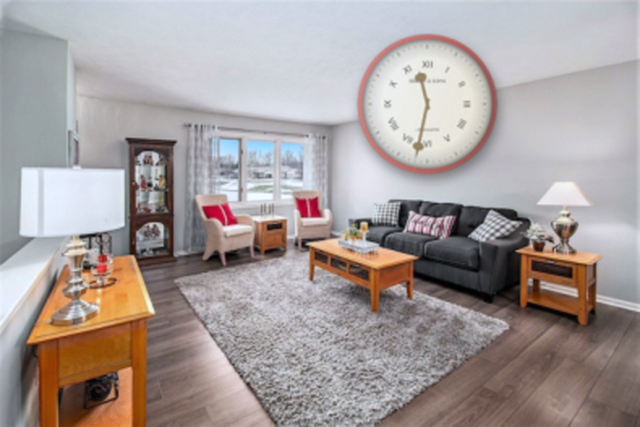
h=11 m=32
